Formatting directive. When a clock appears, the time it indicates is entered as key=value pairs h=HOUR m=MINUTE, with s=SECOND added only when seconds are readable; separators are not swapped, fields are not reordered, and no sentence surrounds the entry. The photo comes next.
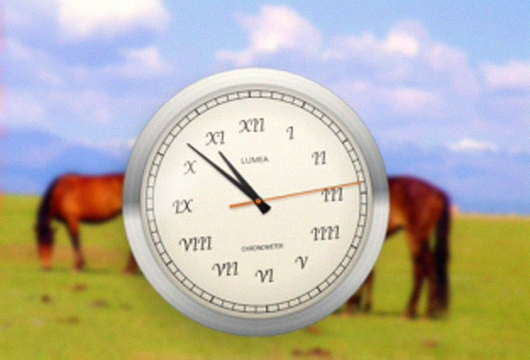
h=10 m=52 s=14
